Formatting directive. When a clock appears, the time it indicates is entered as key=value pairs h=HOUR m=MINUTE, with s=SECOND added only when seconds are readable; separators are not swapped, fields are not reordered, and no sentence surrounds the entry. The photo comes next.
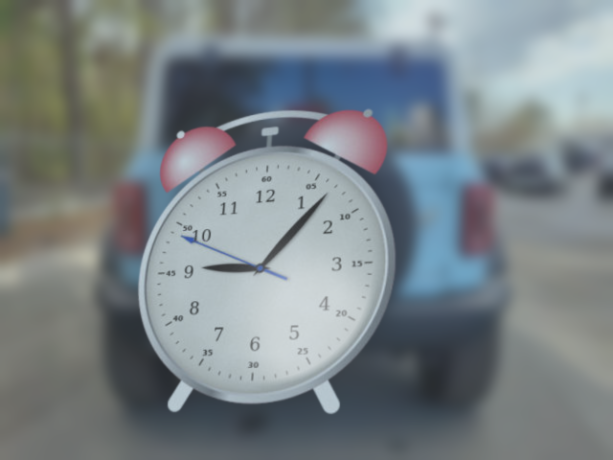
h=9 m=6 s=49
